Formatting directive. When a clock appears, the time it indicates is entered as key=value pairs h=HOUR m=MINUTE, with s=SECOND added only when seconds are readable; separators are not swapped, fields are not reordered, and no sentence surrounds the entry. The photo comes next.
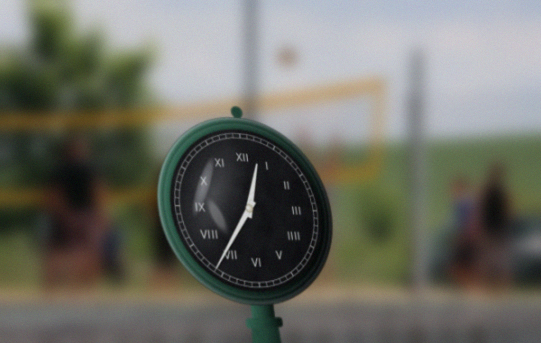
h=12 m=36
